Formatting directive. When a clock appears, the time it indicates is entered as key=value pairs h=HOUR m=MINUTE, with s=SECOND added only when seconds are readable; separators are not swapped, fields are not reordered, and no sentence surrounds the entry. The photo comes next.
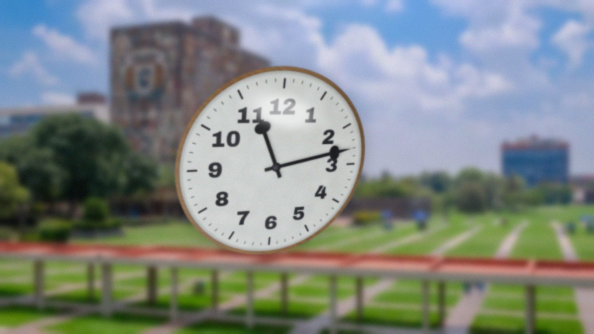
h=11 m=13
